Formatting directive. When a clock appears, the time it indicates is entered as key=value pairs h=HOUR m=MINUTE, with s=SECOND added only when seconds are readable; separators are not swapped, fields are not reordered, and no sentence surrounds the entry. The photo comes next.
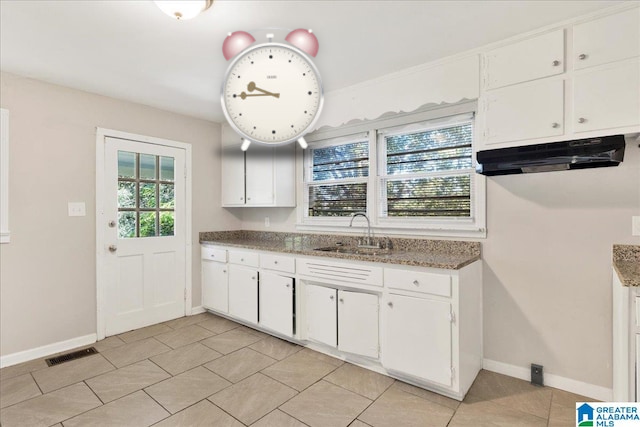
h=9 m=45
